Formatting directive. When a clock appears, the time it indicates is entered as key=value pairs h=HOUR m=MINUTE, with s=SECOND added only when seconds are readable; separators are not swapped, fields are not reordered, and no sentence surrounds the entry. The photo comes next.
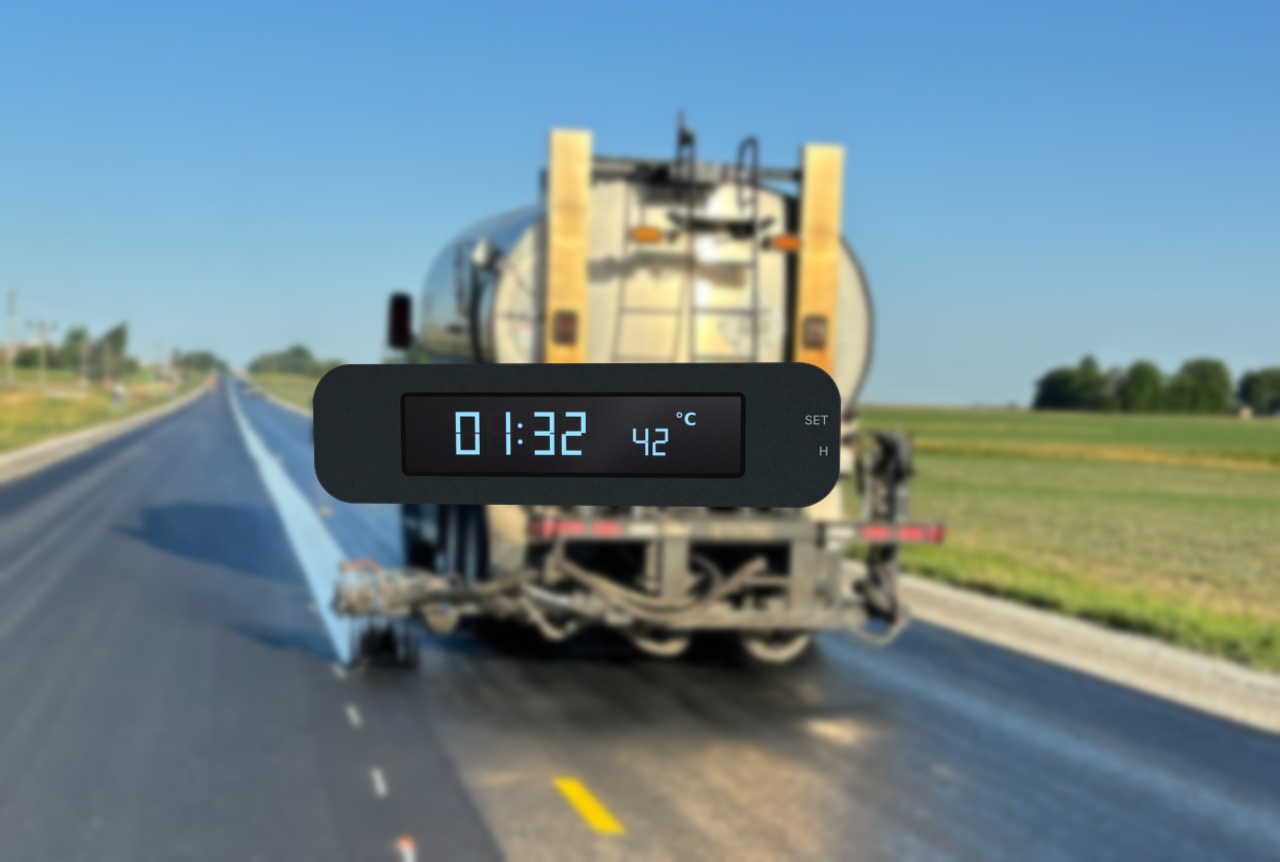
h=1 m=32
